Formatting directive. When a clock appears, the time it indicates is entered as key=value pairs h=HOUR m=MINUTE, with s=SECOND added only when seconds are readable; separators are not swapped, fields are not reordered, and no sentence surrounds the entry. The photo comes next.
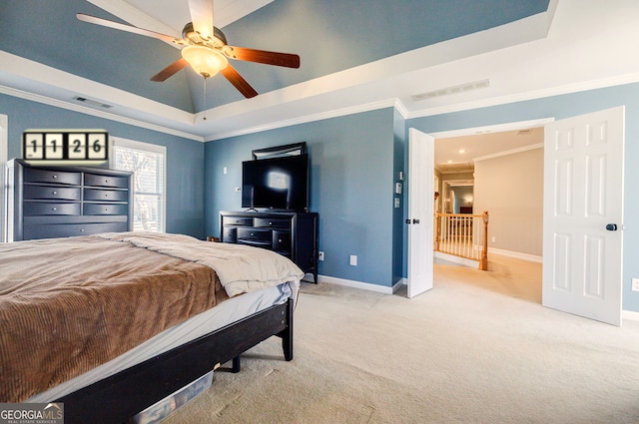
h=11 m=26
